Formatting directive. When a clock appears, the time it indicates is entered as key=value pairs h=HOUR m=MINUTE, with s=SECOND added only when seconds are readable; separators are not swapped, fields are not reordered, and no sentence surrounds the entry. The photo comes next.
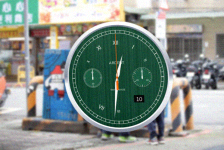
h=12 m=31
